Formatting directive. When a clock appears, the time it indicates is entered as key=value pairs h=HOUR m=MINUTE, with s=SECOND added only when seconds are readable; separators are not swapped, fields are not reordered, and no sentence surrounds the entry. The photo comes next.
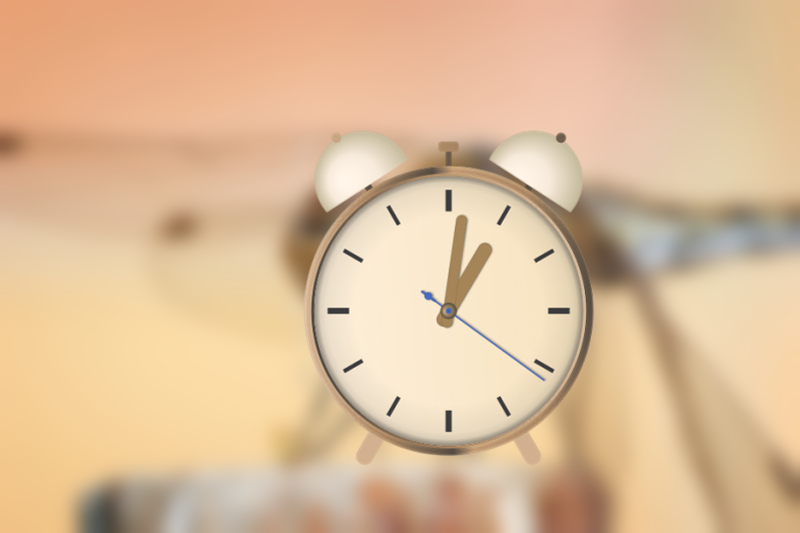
h=1 m=1 s=21
